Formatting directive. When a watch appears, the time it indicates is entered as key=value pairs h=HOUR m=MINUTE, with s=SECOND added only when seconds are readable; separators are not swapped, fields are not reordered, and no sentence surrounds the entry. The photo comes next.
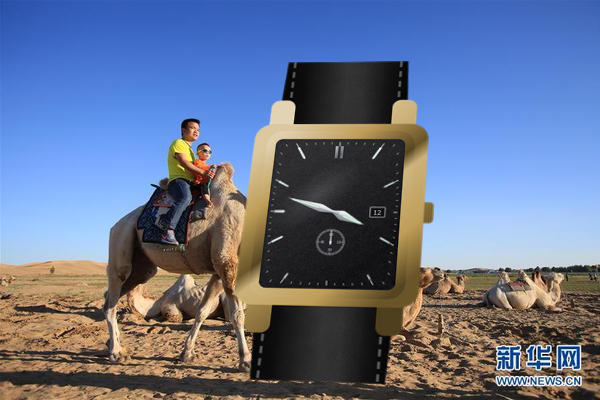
h=3 m=48
